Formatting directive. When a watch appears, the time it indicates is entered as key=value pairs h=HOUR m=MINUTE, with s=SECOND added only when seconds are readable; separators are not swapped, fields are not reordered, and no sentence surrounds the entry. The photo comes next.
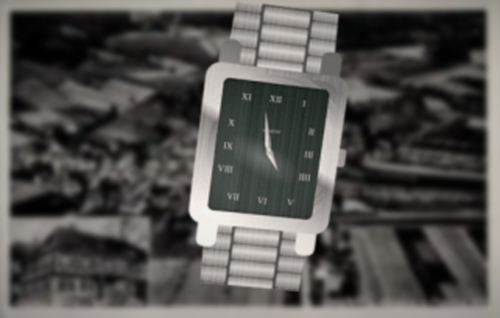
h=4 m=58
